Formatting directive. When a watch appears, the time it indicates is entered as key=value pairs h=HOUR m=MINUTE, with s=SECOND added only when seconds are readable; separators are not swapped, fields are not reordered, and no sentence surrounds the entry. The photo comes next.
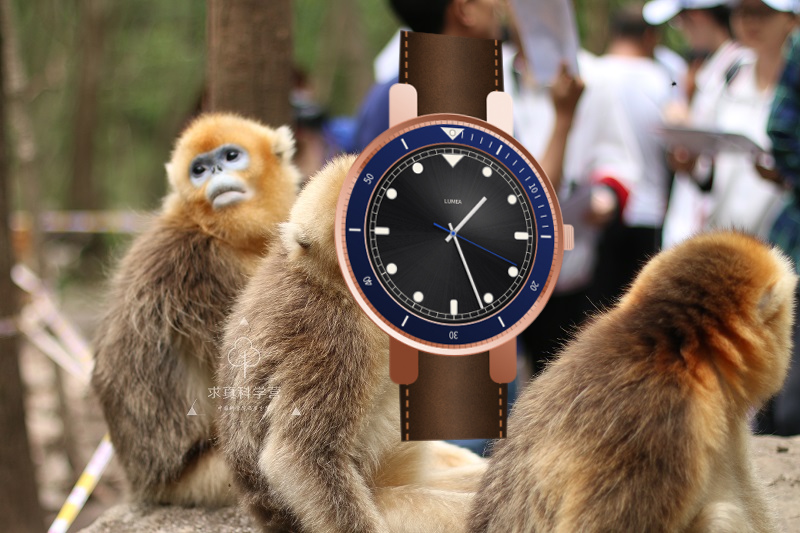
h=1 m=26 s=19
